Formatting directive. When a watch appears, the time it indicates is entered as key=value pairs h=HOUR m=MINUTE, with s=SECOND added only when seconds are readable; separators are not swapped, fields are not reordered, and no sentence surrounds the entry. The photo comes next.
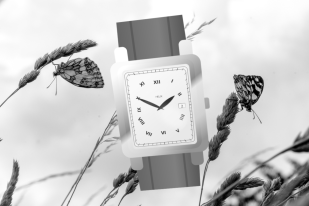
h=1 m=50
